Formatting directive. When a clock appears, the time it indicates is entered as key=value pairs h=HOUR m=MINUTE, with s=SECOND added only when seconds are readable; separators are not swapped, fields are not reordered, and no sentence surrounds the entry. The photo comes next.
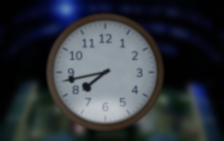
h=7 m=43
